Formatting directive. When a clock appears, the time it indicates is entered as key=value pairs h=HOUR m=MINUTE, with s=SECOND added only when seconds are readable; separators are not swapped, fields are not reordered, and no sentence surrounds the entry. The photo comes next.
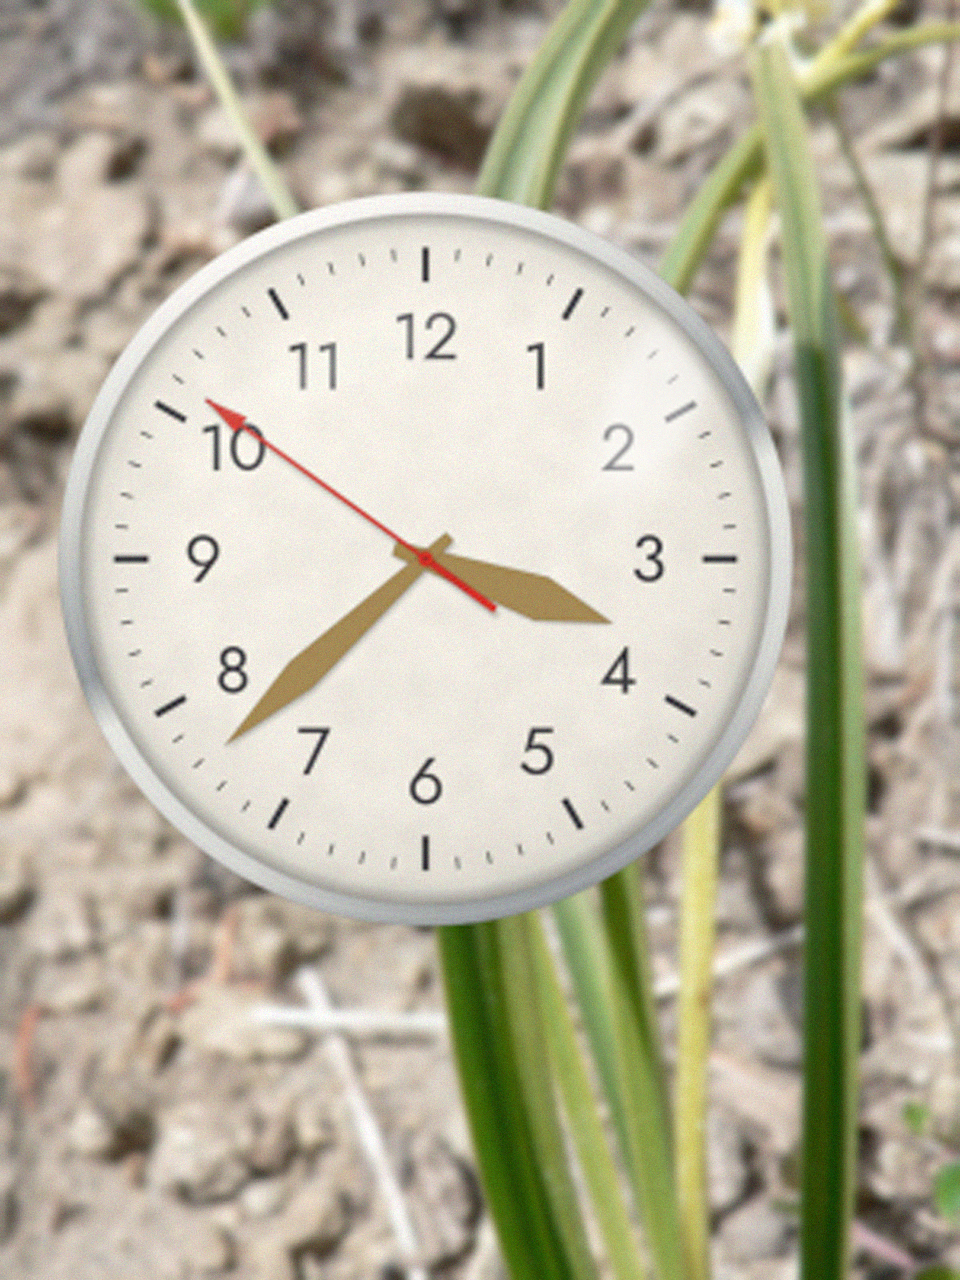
h=3 m=37 s=51
